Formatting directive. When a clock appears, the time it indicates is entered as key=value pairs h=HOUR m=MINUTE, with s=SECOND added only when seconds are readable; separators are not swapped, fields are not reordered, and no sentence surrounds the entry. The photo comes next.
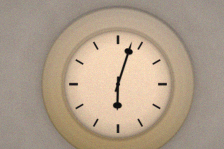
h=6 m=3
